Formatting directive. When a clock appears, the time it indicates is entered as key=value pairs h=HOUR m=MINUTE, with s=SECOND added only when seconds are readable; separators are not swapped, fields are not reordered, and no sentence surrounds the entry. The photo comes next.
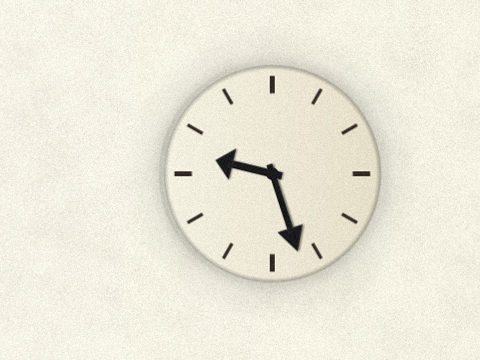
h=9 m=27
